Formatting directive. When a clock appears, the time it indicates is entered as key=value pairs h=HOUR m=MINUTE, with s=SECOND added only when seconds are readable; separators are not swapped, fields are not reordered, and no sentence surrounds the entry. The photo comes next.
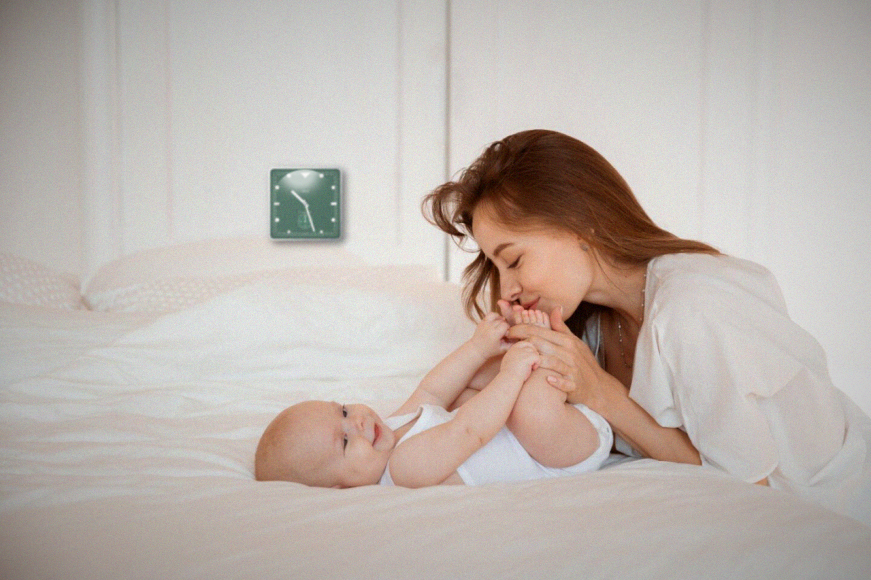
h=10 m=27
